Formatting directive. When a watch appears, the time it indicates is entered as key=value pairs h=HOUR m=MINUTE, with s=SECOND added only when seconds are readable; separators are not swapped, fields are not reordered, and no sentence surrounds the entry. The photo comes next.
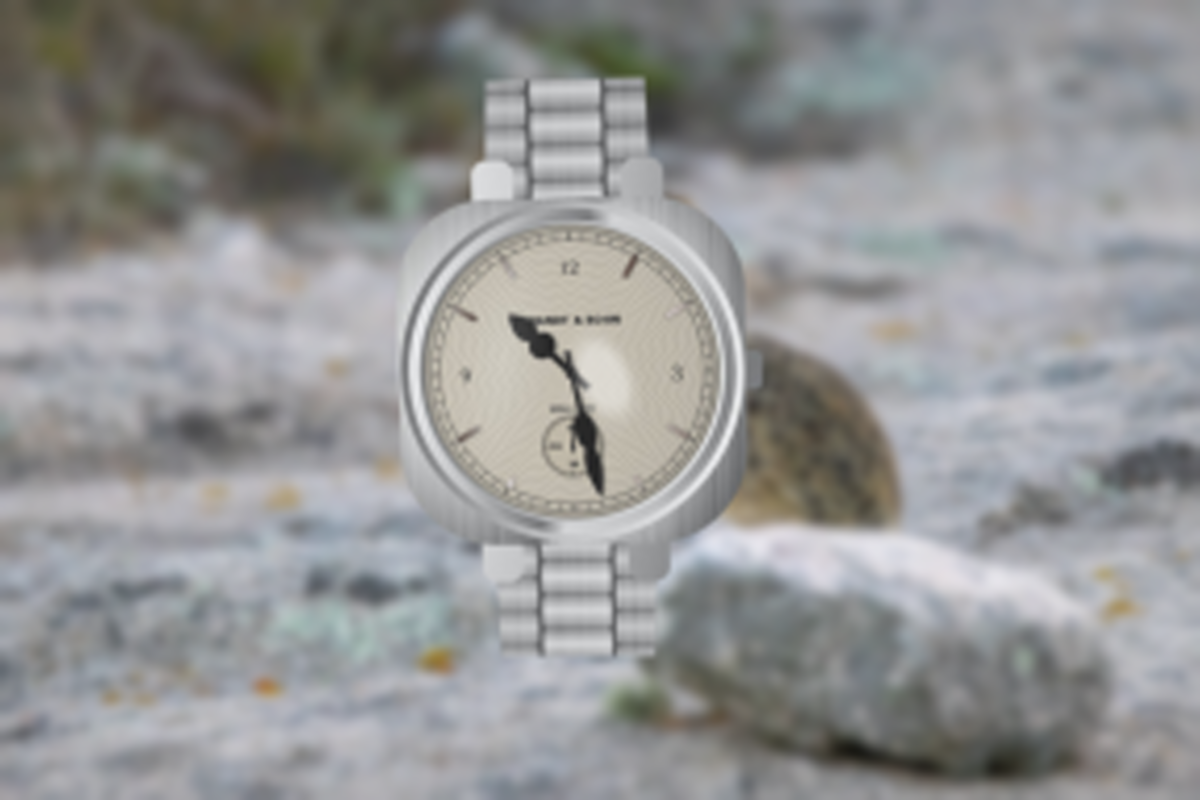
h=10 m=28
